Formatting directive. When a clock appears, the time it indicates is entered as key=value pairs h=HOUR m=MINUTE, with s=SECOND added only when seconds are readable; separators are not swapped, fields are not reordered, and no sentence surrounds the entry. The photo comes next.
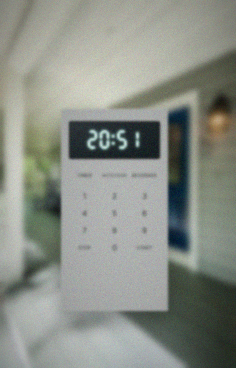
h=20 m=51
